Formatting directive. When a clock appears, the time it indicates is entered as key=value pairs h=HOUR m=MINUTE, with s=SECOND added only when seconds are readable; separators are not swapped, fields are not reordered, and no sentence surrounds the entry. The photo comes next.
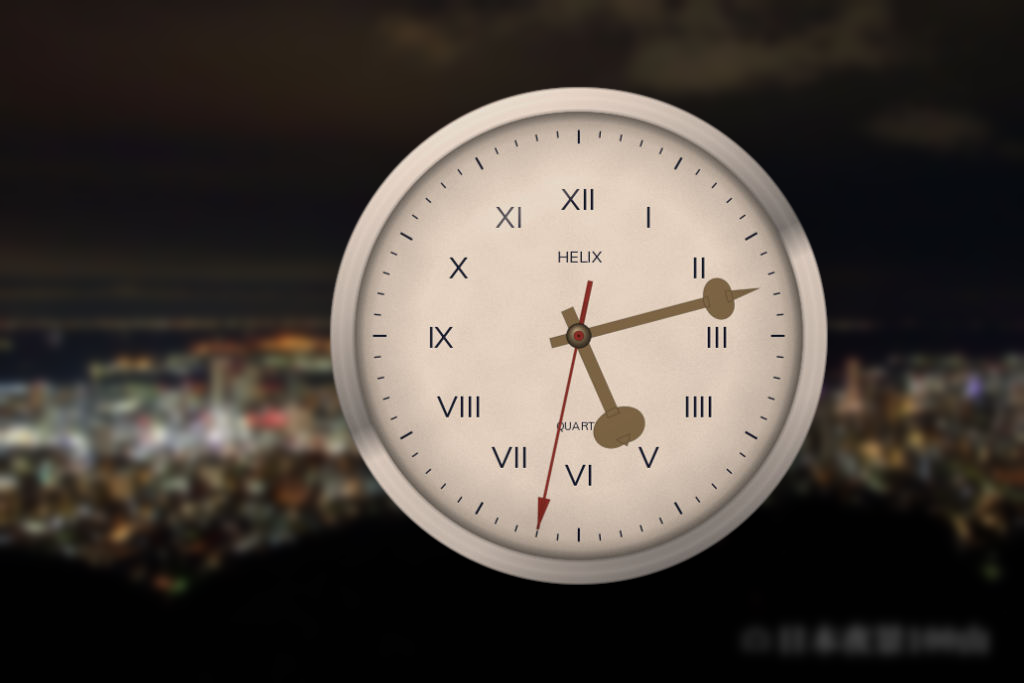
h=5 m=12 s=32
